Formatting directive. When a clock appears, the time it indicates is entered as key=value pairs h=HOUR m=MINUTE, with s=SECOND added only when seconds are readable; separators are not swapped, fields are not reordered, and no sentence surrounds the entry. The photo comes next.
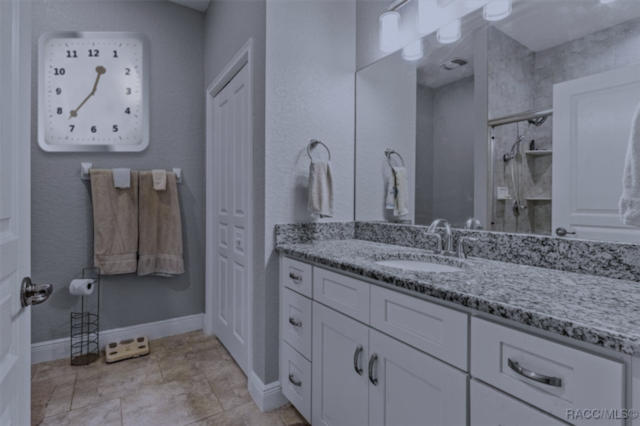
h=12 m=37
